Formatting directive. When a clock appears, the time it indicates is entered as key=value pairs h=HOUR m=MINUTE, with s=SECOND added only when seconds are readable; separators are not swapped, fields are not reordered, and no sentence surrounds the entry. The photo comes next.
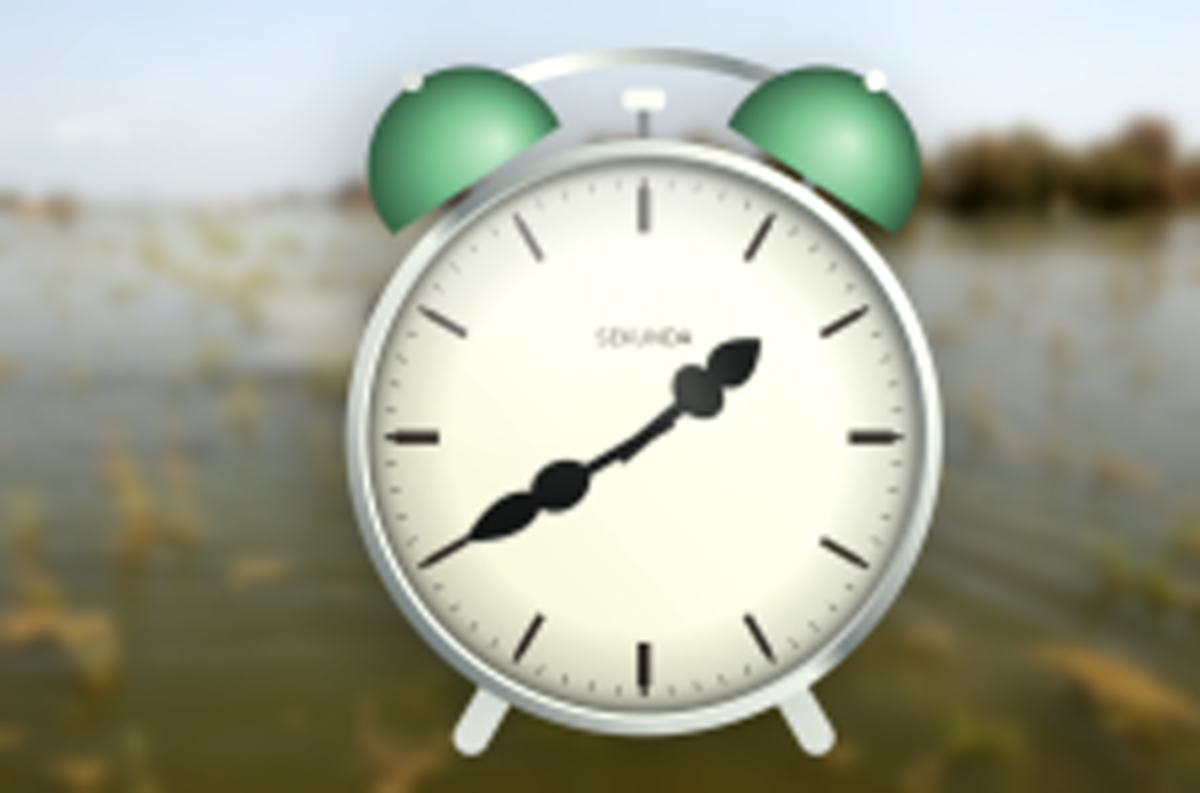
h=1 m=40
